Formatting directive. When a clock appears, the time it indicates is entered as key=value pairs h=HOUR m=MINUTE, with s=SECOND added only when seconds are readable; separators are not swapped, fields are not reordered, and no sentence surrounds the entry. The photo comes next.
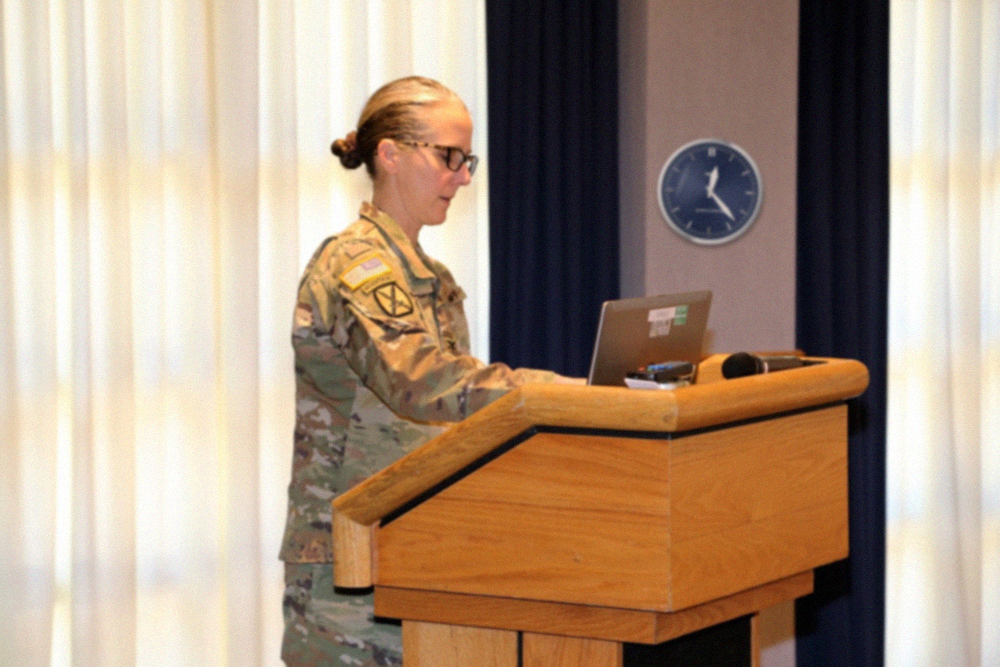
h=12 m=23
